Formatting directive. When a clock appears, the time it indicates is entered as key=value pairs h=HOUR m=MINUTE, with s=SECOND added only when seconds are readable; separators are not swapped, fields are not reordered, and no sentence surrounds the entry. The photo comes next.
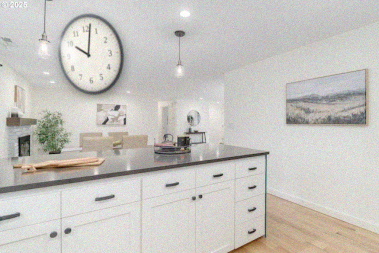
h=10 m=2
